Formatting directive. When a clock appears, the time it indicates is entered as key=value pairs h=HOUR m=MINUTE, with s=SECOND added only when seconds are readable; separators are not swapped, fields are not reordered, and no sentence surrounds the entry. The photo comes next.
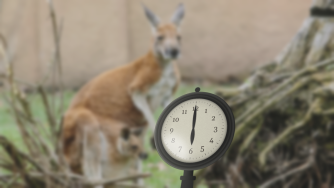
h=6 m=0
